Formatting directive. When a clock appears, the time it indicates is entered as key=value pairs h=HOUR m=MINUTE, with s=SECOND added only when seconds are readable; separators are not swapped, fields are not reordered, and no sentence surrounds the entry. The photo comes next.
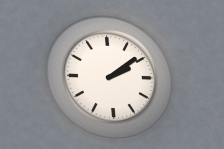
h=2 m=9
